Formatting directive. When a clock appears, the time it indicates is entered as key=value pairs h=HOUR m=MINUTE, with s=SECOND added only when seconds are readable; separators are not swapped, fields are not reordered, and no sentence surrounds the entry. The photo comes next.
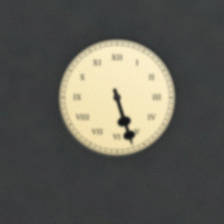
h=5 m=27
